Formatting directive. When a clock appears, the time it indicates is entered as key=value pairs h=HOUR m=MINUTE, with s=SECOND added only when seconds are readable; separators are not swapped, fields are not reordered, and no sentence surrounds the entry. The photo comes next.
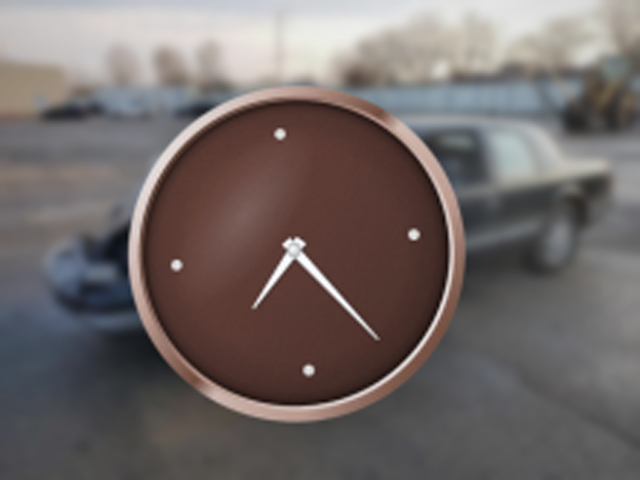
h=7 m=24
